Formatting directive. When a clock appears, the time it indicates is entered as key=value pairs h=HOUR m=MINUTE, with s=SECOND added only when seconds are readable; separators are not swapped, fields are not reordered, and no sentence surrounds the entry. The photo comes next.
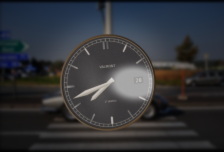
h=7 m=42
